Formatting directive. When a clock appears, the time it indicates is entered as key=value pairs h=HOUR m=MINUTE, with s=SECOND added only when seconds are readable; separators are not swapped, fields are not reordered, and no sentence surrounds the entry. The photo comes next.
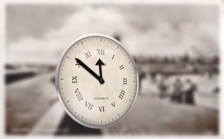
h=11 m=51
